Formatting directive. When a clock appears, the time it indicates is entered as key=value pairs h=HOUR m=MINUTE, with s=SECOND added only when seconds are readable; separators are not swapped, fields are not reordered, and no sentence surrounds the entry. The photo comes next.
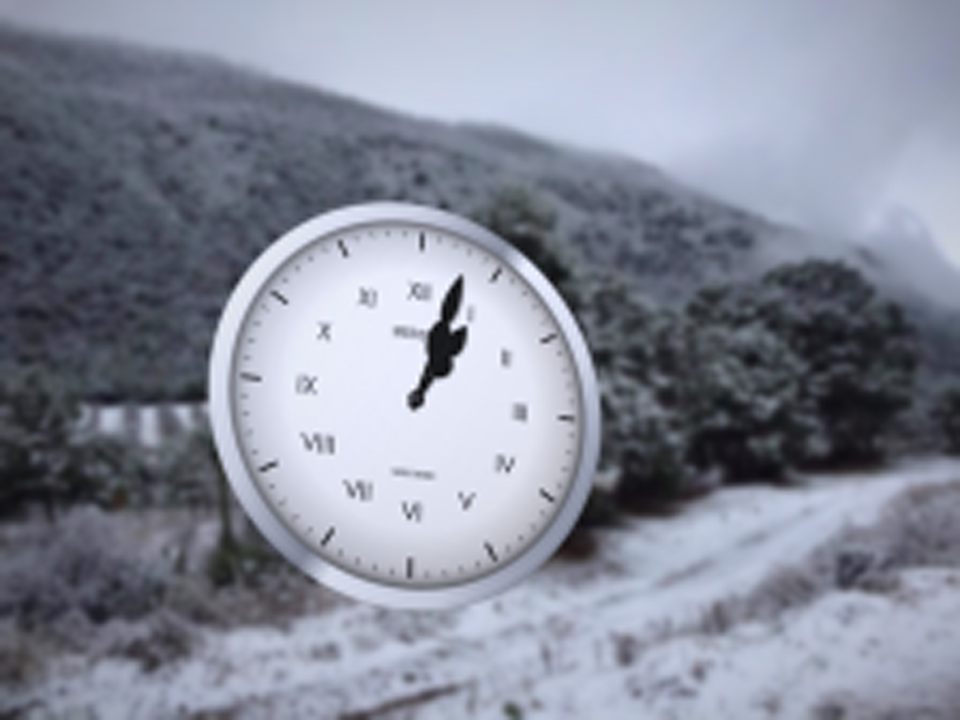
h=1 m=3
